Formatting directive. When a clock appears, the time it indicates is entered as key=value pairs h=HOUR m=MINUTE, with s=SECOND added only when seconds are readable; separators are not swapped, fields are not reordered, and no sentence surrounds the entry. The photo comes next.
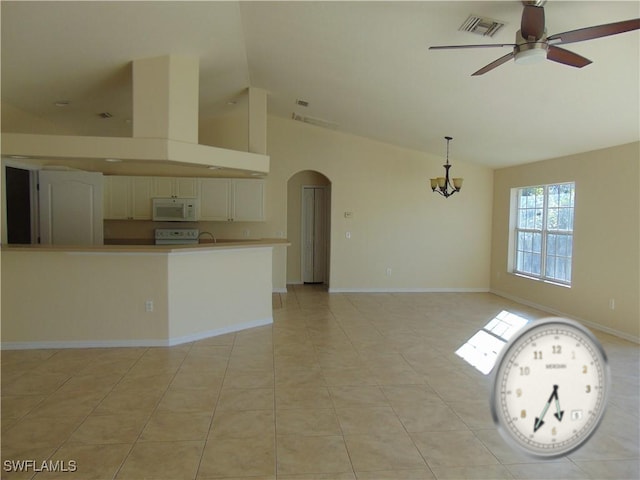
h=5 m=35
